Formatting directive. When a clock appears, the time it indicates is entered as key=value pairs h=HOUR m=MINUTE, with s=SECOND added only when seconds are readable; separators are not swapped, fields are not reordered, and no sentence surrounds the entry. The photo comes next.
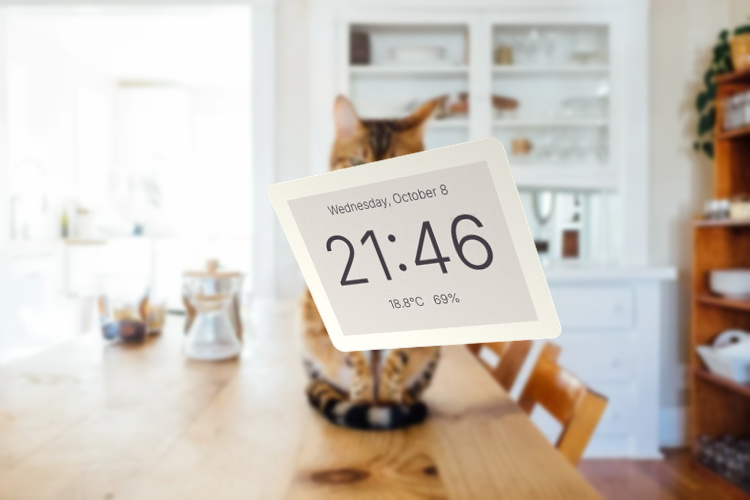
h=21 m=46
